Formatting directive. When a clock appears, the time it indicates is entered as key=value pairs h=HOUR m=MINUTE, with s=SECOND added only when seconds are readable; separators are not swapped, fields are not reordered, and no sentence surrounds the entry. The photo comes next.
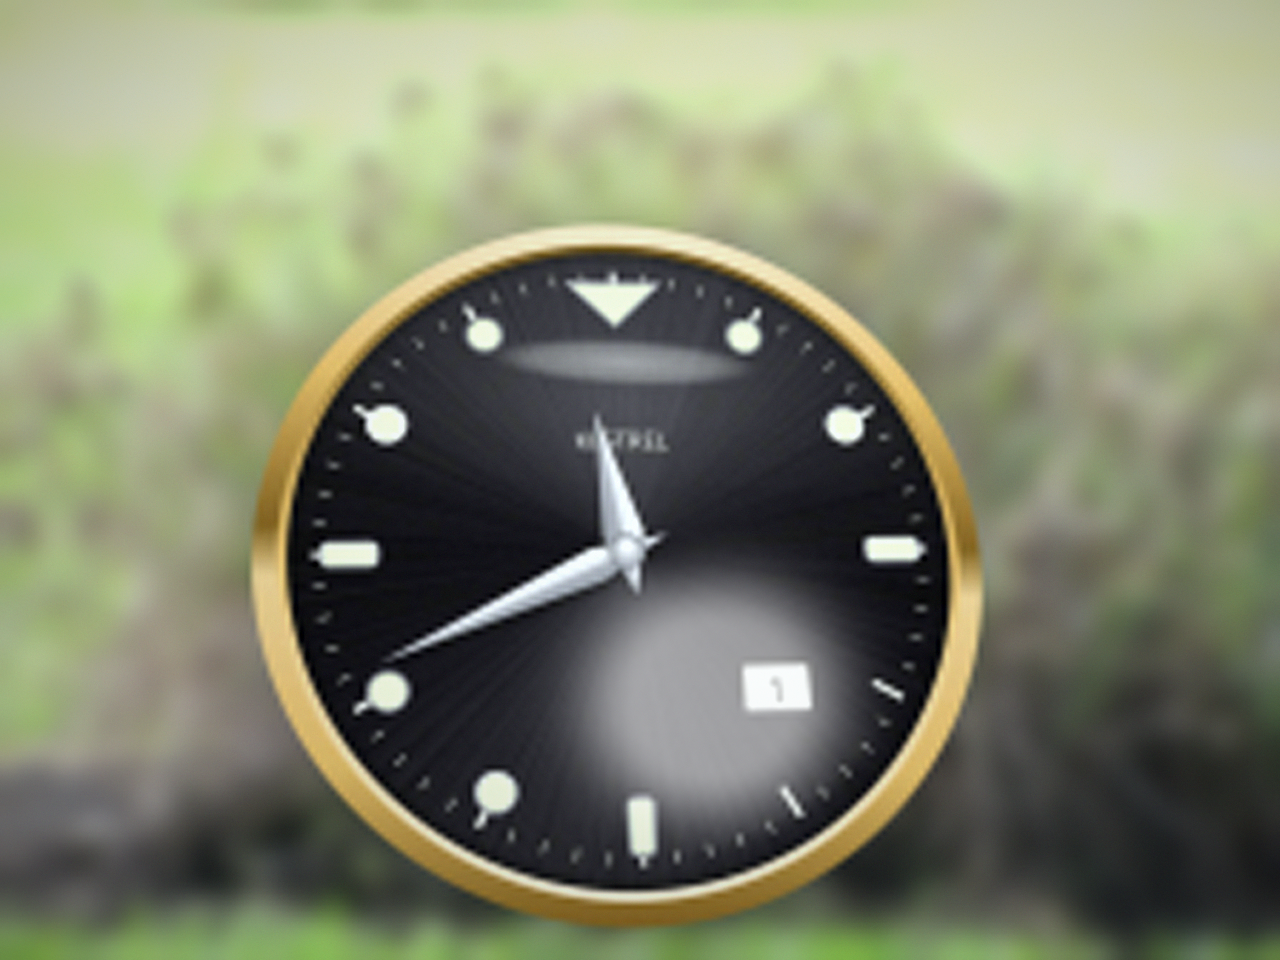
h=11 m=41
